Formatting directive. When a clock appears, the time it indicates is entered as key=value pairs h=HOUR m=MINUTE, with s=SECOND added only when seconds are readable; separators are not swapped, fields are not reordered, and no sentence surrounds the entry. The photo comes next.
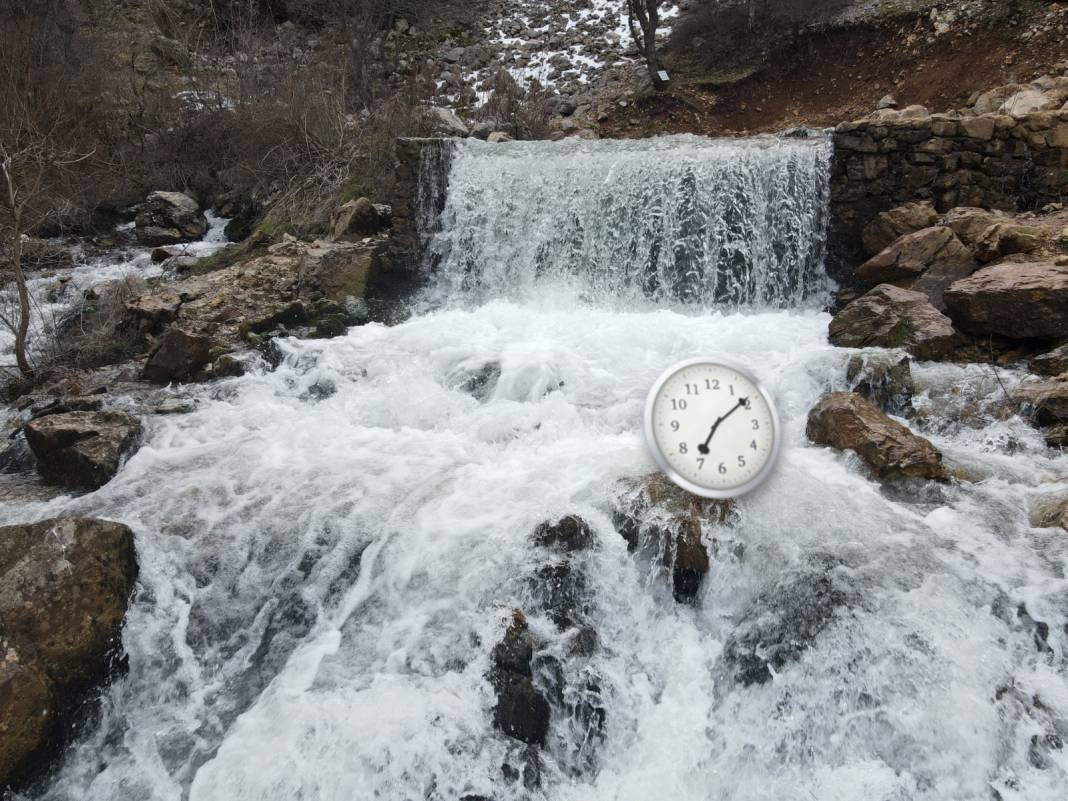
h=7 m=9
